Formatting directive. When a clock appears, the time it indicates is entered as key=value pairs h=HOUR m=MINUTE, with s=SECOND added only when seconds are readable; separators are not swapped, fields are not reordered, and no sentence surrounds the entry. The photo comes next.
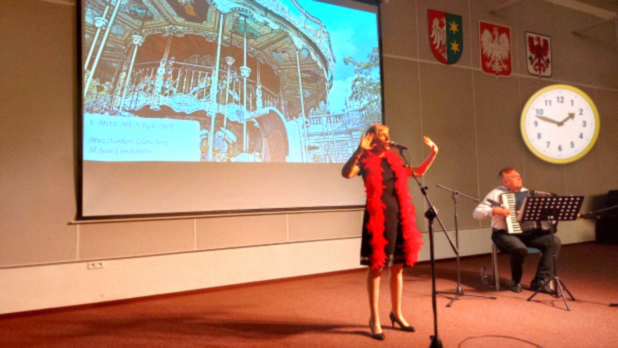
h=1 m=48
